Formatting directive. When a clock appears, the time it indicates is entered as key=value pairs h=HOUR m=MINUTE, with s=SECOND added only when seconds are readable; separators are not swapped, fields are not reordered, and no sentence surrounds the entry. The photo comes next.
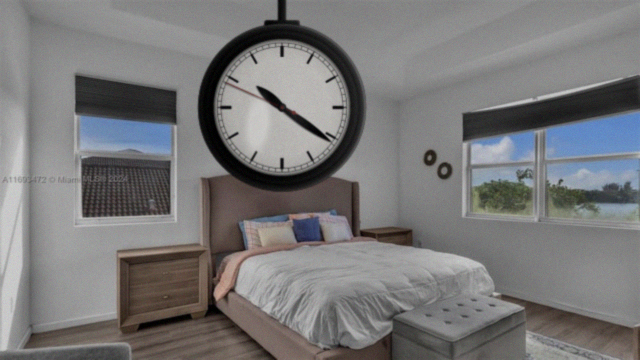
h=10 m=20 s=49
